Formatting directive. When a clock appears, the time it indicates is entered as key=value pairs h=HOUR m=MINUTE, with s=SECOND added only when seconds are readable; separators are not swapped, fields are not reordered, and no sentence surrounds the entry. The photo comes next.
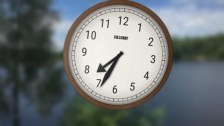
h=7 m=34
